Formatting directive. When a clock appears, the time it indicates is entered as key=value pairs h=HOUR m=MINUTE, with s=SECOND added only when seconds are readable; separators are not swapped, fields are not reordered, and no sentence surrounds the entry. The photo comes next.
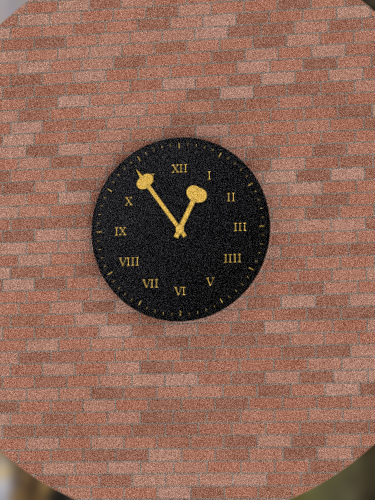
h=12 m=54
